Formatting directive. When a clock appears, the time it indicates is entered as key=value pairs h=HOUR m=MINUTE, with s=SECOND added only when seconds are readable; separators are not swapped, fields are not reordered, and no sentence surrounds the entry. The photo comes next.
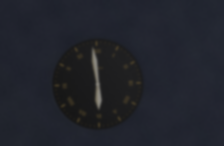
h=5 m=59
